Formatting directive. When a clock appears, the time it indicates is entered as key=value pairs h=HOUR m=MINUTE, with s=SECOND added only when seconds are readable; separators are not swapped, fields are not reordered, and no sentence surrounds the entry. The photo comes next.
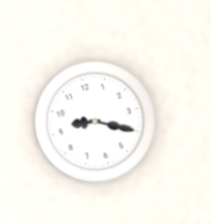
h=9 m=20
